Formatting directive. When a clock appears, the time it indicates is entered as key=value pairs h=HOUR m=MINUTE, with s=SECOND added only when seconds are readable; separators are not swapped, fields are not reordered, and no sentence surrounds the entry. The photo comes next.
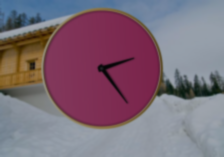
h=2 m=24
